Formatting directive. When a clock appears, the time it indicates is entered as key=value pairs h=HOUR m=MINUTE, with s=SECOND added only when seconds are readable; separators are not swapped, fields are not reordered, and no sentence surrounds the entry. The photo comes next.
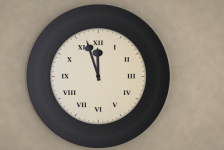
h=11 m=57
